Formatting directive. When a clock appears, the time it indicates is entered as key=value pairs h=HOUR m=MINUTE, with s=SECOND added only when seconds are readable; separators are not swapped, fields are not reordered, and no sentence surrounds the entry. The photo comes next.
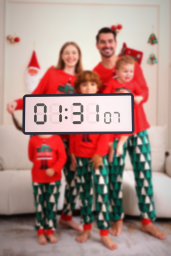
h=1 m=31 s=7
